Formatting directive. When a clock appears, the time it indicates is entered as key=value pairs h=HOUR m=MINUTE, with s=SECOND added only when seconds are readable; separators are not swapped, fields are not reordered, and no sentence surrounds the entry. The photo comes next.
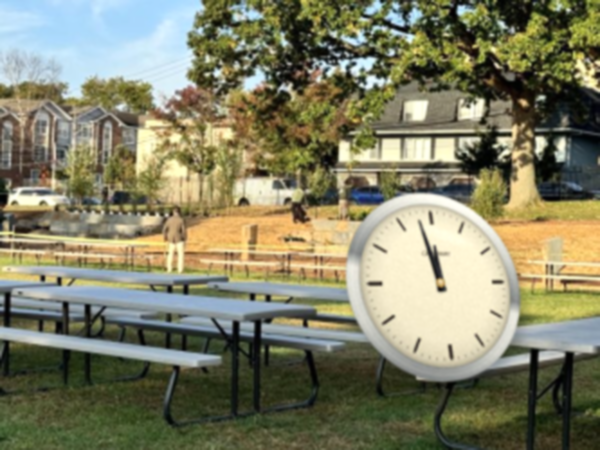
h=11 m=58
